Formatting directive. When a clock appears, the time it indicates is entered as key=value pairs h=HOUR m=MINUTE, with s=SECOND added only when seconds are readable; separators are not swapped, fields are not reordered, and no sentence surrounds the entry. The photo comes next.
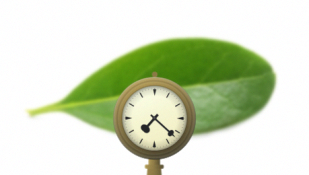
h=7 m=22
